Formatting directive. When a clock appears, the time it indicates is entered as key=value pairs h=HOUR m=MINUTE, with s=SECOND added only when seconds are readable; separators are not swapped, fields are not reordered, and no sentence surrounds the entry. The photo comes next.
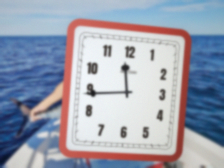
h=11 m=44
